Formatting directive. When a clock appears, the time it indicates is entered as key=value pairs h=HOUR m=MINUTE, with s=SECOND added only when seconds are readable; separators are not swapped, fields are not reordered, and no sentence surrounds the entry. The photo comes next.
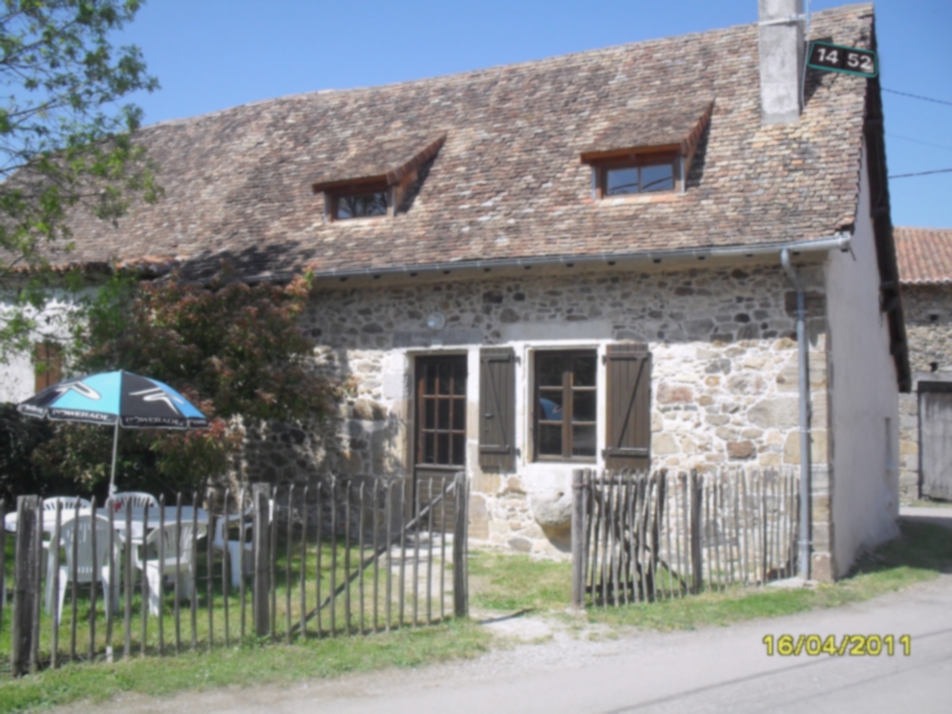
h=14 m=52
